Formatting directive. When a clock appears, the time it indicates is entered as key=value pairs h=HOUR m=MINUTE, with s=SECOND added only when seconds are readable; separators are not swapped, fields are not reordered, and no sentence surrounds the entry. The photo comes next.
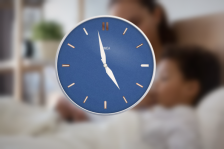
h=4 m=58
